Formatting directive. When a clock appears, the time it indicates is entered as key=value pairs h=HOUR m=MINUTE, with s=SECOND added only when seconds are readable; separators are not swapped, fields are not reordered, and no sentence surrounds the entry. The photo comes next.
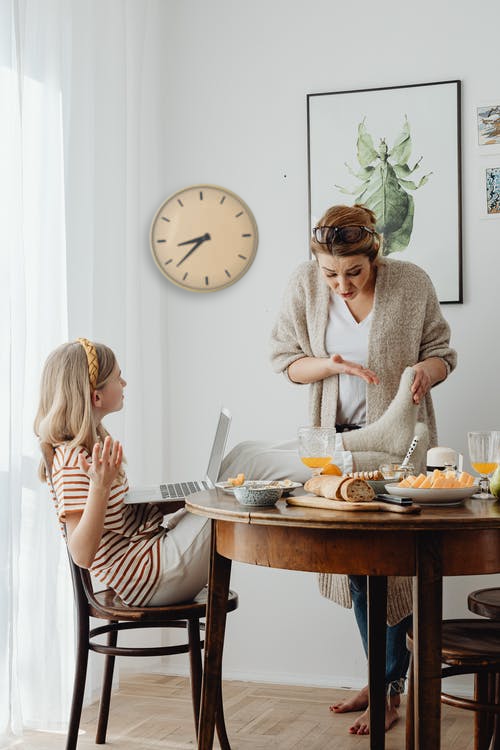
h=8 m=38
